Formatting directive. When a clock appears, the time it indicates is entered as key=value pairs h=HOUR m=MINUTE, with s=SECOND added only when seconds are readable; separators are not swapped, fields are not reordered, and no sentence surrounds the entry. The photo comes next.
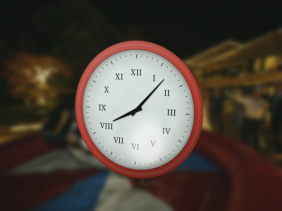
h=8 m=7
